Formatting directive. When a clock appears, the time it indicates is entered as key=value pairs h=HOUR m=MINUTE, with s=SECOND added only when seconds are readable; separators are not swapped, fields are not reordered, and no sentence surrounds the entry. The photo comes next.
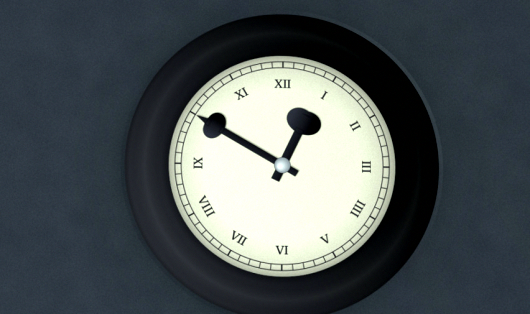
h=12 m=50
